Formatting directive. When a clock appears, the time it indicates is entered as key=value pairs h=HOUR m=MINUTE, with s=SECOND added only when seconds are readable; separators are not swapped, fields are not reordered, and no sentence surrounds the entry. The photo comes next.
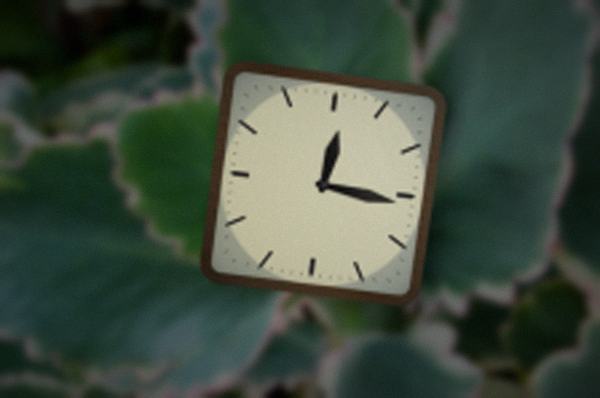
h=12 m=16
